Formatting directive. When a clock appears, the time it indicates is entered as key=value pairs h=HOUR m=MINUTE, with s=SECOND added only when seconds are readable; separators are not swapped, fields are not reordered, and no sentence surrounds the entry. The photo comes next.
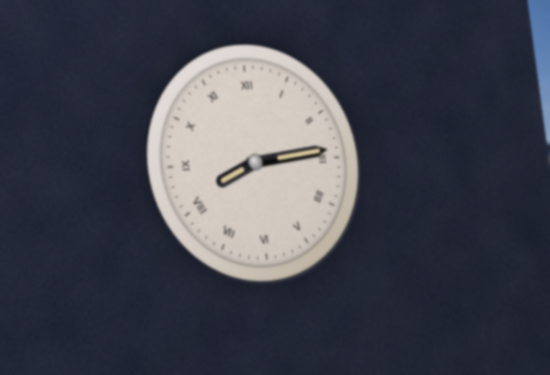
h=8 m=14
